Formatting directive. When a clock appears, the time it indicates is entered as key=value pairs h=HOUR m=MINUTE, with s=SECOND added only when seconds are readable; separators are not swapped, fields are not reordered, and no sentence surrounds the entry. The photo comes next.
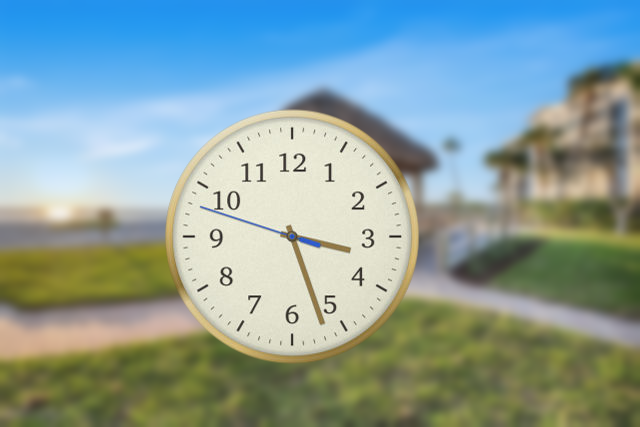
h=3 m=26 s=48
